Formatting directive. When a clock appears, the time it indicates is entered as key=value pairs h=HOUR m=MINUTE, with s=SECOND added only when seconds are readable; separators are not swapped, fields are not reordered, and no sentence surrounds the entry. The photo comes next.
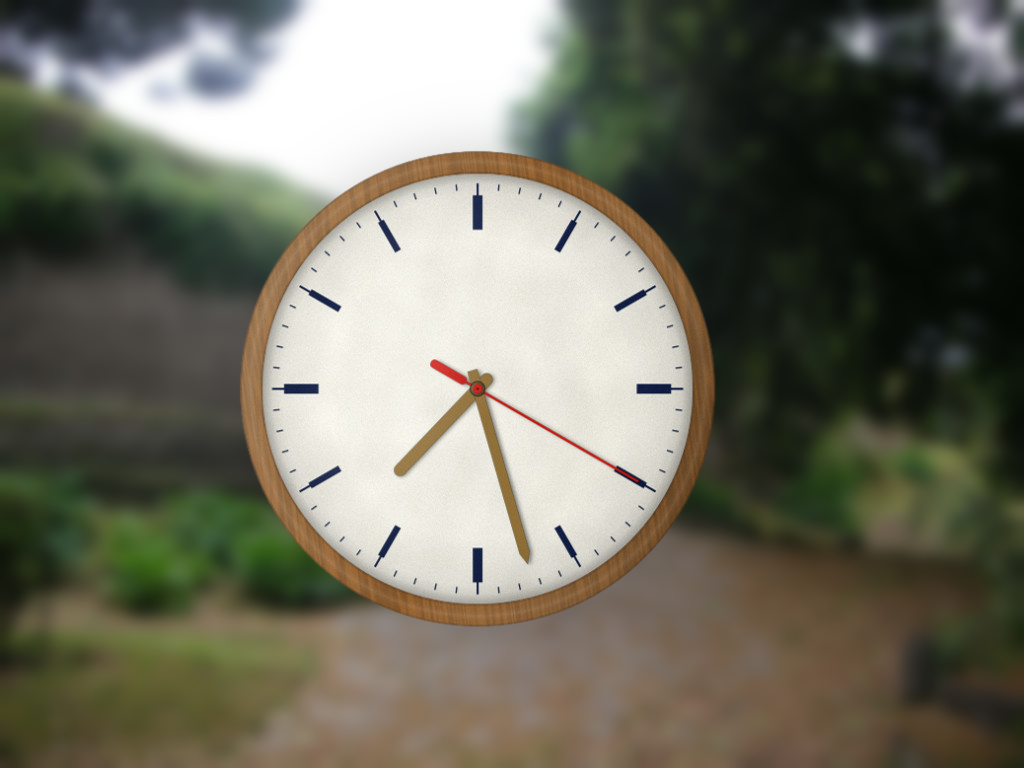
h=7 m=27 s=20
